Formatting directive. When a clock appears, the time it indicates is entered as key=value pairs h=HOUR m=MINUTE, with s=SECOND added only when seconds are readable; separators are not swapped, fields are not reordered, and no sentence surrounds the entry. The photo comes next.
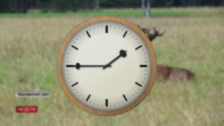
h=1 m=45
